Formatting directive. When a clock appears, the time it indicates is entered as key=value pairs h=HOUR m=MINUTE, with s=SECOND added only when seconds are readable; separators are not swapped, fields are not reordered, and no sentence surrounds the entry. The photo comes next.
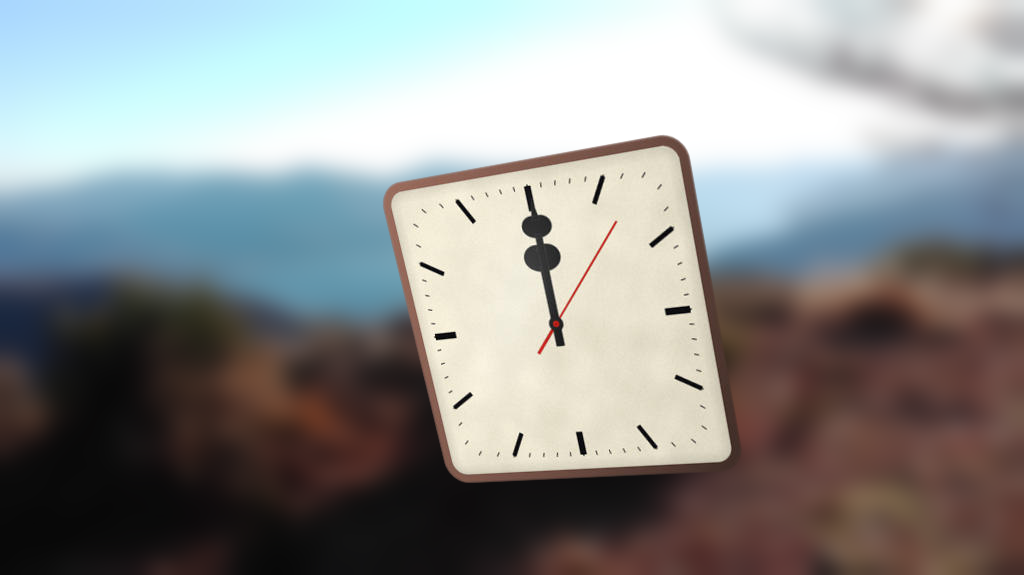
h=12 m=0 s=7
